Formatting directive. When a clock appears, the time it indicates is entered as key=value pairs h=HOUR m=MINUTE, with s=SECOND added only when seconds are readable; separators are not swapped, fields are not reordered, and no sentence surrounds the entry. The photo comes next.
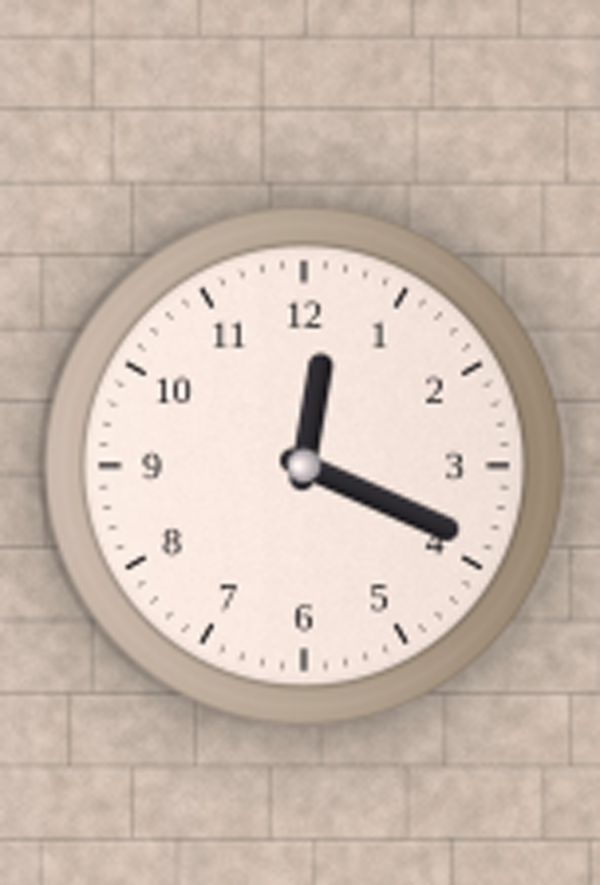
h=12 m=19
